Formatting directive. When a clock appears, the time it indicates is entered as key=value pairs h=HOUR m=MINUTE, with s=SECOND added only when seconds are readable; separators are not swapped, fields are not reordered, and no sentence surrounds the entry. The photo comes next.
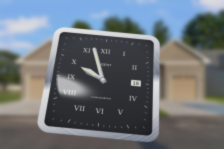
h=9 m=57
